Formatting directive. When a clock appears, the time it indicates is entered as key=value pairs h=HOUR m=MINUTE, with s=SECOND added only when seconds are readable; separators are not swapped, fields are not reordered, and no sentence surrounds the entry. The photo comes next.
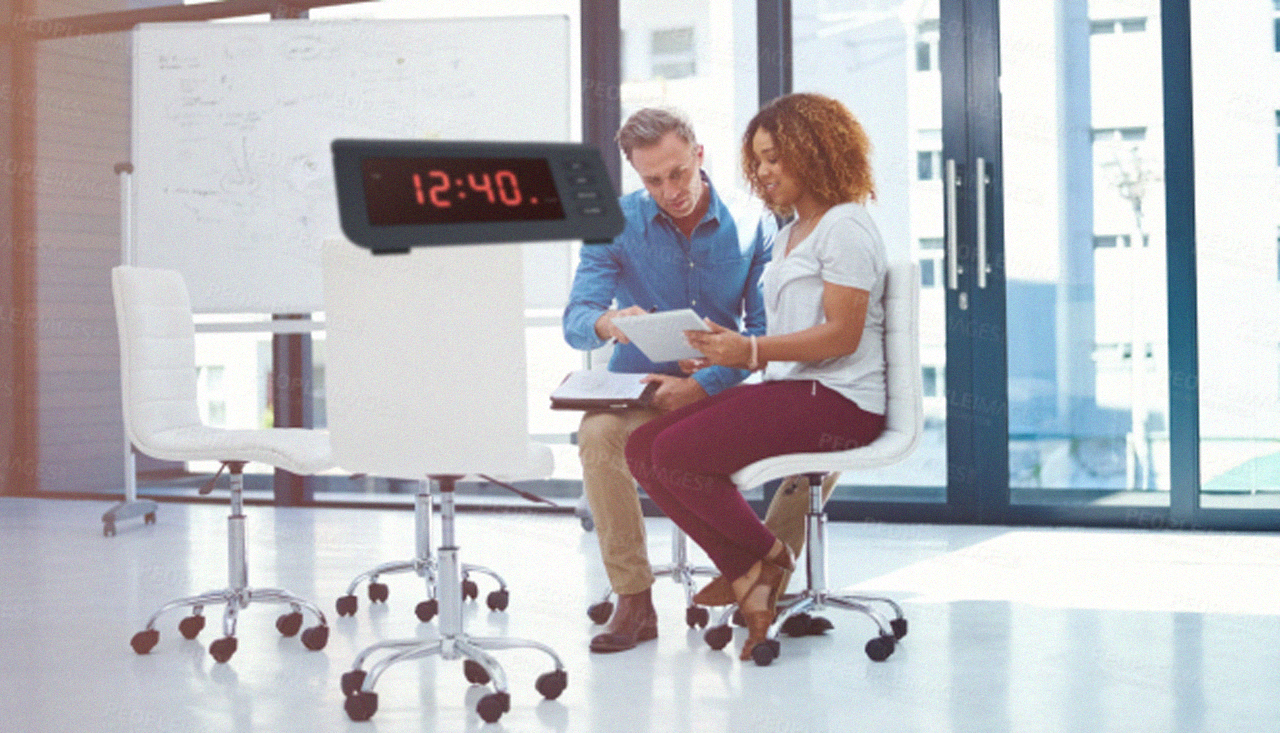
h=12 m=40
